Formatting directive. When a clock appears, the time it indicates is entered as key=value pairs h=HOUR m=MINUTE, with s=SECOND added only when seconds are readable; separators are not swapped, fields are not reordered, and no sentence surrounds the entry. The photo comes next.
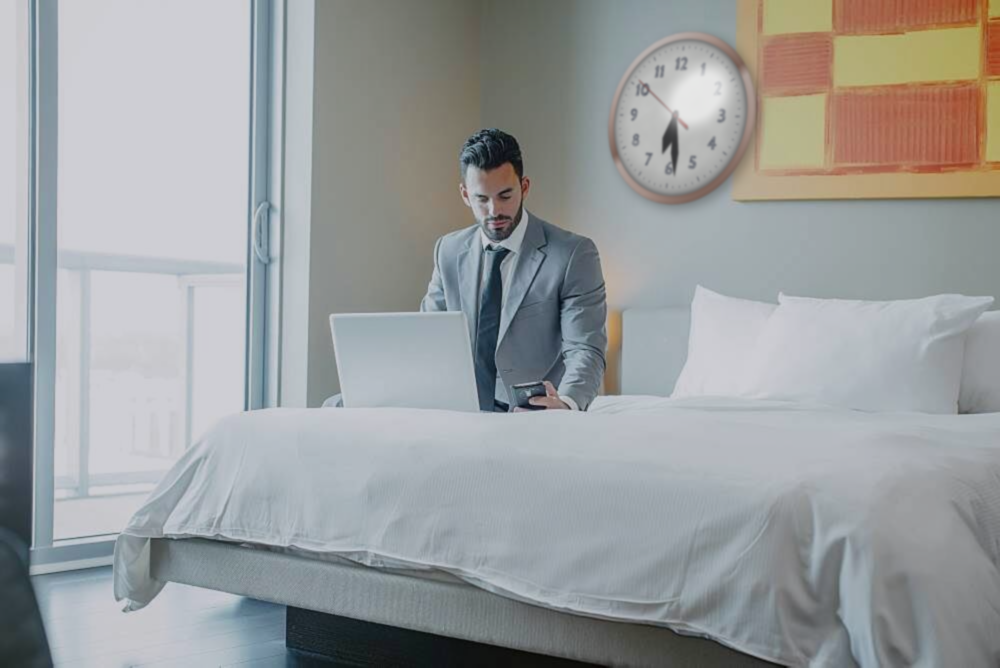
h=6 m=28 s=51
